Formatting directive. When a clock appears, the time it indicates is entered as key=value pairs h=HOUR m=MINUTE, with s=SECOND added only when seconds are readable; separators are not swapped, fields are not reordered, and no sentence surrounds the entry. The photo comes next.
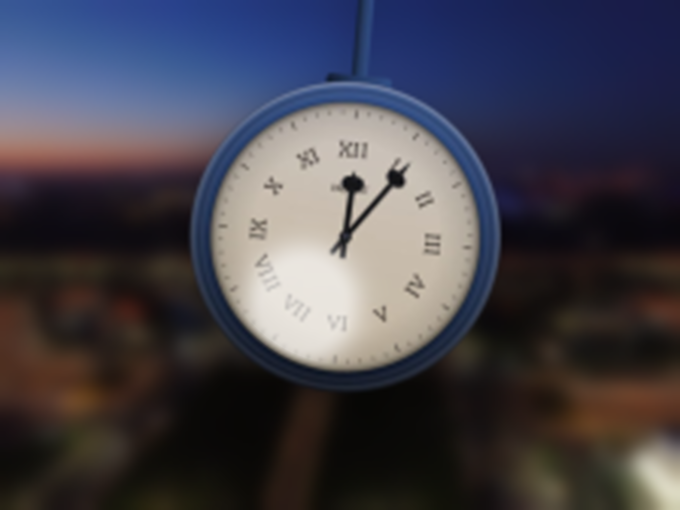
h=12 m=6
